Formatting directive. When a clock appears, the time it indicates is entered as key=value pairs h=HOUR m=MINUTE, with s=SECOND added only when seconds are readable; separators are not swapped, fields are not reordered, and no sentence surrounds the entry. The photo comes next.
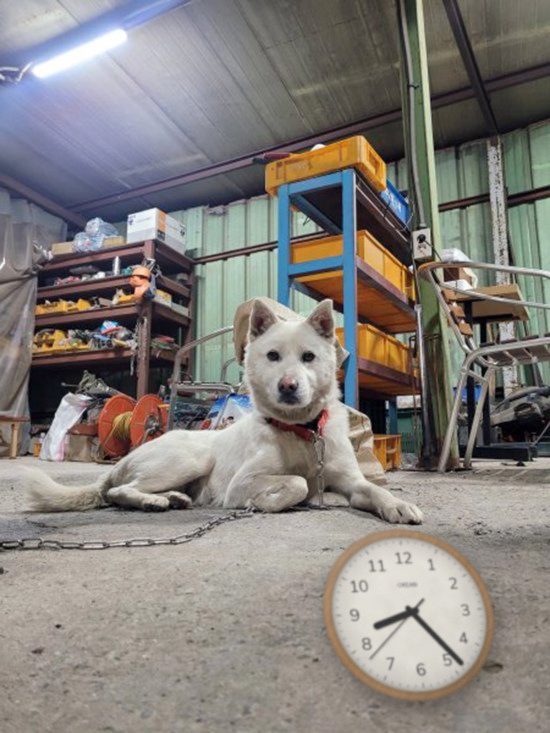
h=8 m=23 s=38
